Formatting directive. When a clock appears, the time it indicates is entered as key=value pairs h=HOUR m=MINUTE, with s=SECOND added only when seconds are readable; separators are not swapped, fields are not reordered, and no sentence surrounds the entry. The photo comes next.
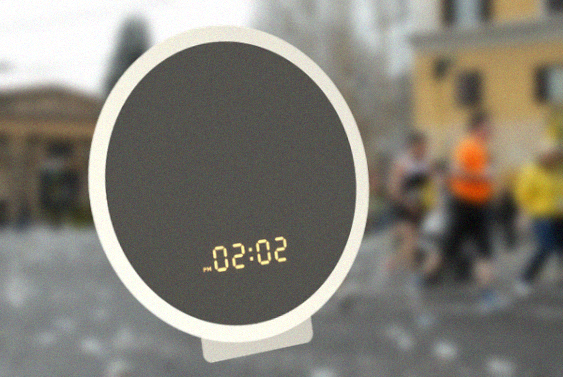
h=2 m=2
